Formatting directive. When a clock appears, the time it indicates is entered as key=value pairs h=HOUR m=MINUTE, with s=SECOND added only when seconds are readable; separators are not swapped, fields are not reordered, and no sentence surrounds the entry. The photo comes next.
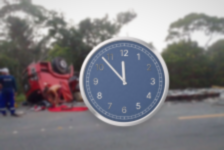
h=11 m=53
